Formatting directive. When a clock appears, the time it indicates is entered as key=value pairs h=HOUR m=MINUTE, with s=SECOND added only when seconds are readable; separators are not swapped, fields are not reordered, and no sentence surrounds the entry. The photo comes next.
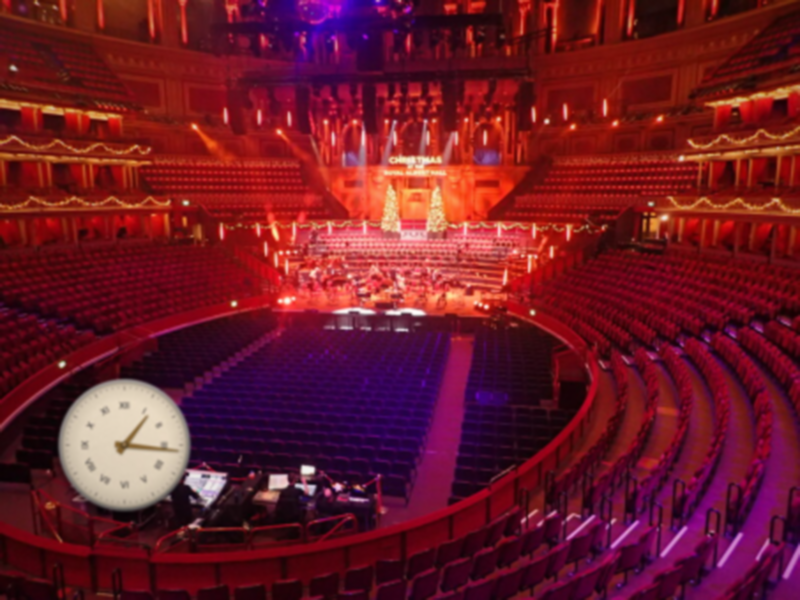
h=1 m=16
